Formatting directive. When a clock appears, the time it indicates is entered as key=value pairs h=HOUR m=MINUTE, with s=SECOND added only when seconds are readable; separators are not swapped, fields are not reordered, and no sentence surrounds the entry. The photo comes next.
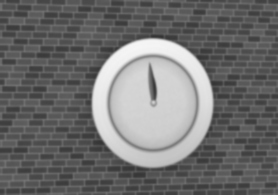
h=11 m=59
